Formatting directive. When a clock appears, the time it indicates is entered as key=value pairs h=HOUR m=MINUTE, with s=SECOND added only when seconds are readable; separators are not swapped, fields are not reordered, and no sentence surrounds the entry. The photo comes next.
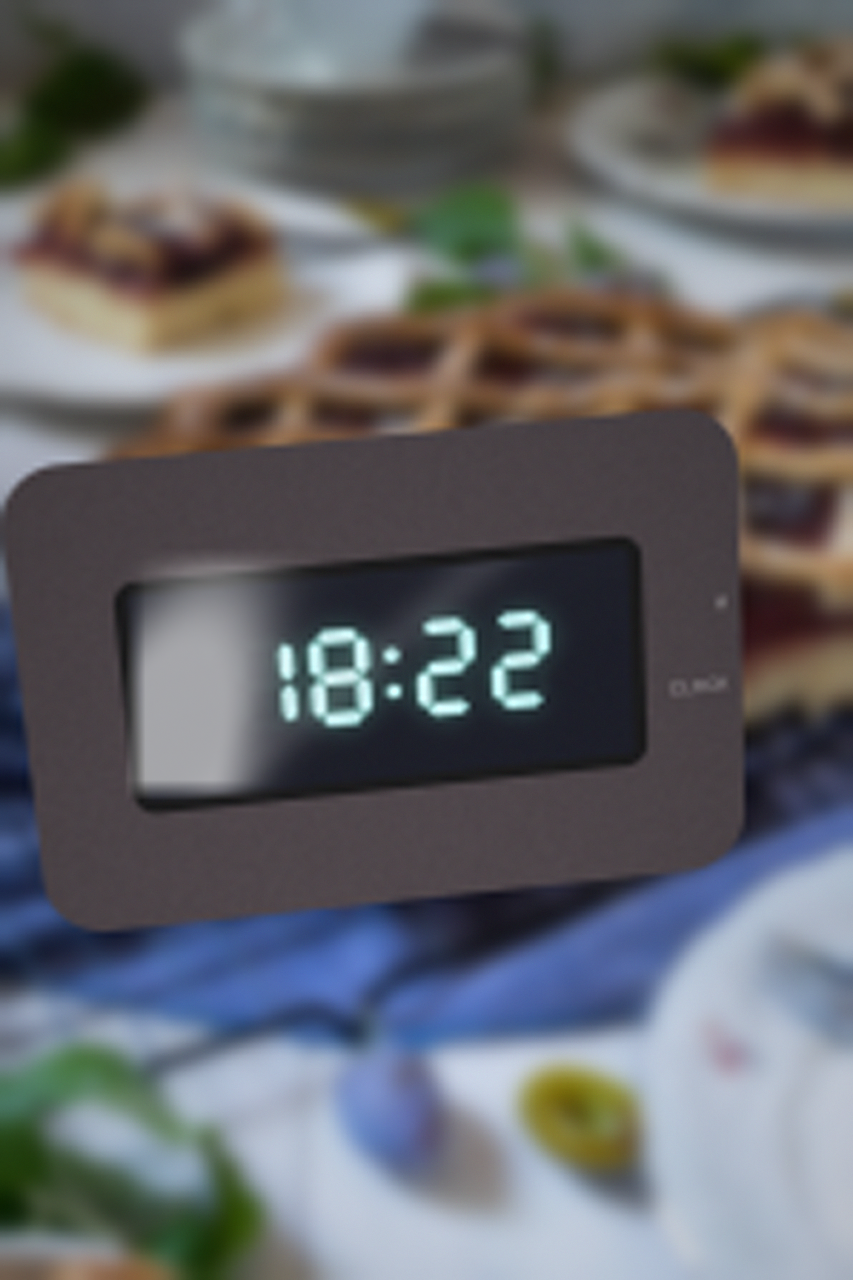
h=18 m=22
